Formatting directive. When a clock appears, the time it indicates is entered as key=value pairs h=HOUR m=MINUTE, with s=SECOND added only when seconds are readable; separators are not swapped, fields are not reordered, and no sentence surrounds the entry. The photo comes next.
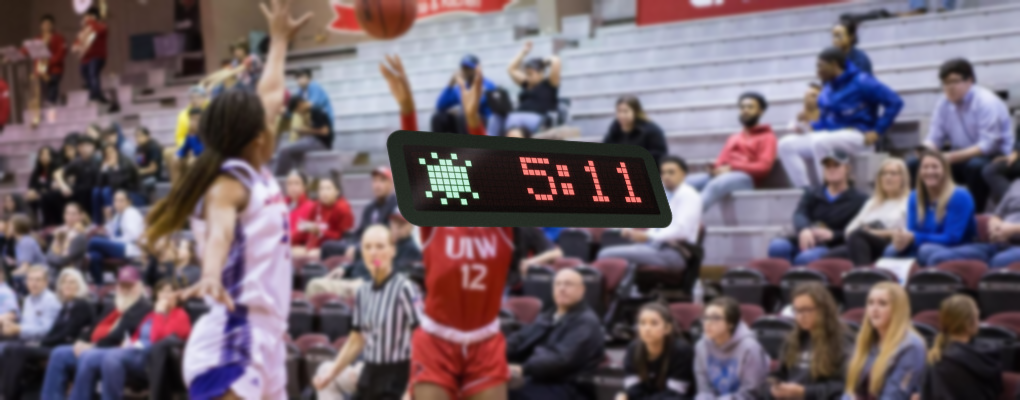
h=5 m=11
